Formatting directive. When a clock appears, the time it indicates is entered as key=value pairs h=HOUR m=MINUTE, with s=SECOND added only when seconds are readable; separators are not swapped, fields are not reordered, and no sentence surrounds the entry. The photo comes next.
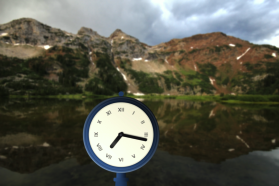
h=7 m=17
